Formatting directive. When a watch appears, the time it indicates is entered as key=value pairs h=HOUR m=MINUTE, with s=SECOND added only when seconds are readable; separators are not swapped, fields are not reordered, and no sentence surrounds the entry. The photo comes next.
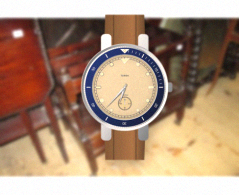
h=6 m=37
